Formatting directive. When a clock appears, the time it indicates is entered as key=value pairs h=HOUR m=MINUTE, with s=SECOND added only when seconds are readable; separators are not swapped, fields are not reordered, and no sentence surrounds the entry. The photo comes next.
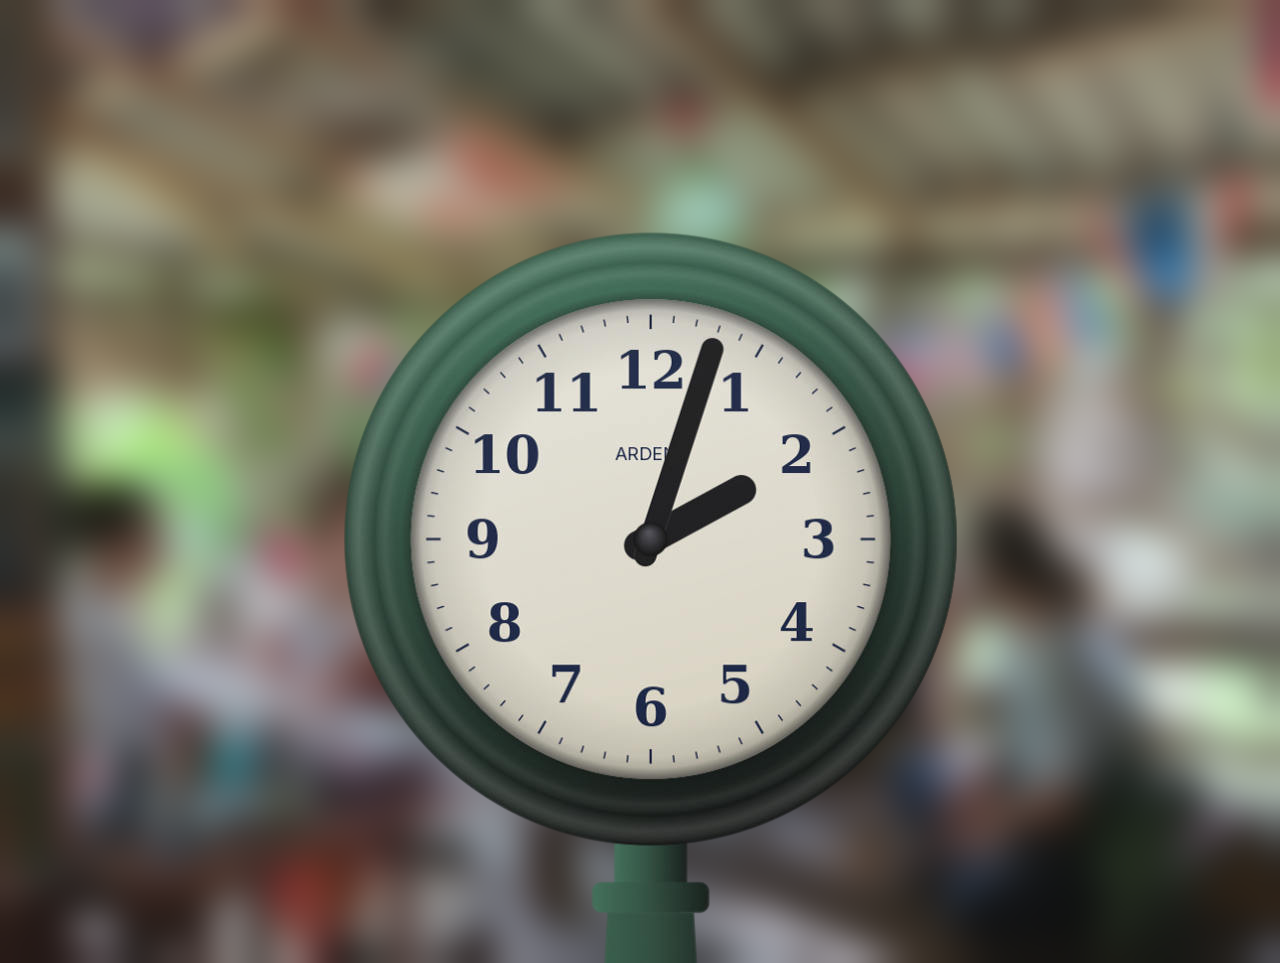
h=2 m=3
